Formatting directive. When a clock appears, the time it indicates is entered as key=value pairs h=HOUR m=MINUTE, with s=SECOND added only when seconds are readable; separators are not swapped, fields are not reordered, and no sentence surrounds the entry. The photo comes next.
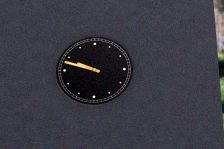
h=9 m=48
